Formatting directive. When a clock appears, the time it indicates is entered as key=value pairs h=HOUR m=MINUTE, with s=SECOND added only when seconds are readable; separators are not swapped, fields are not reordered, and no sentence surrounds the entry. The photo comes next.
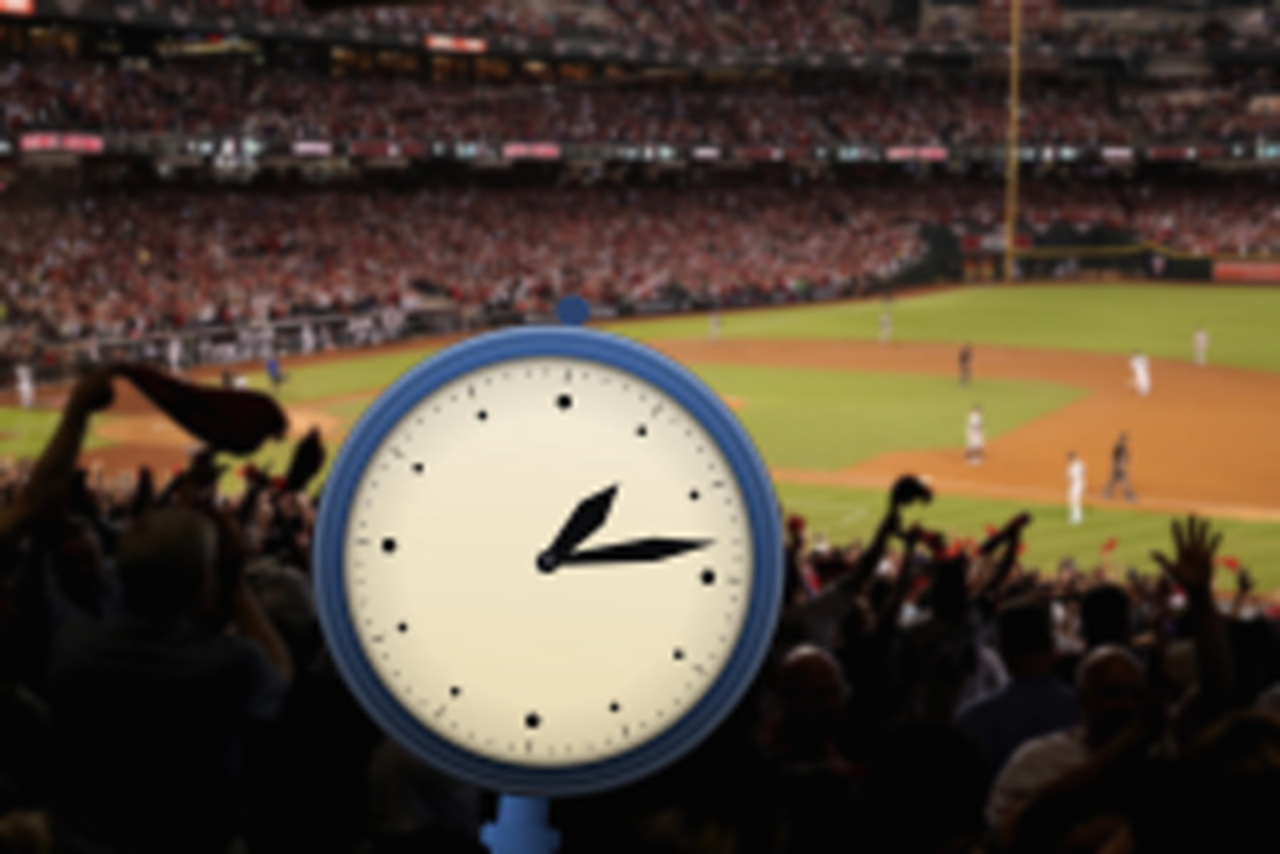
h=1 m=13
